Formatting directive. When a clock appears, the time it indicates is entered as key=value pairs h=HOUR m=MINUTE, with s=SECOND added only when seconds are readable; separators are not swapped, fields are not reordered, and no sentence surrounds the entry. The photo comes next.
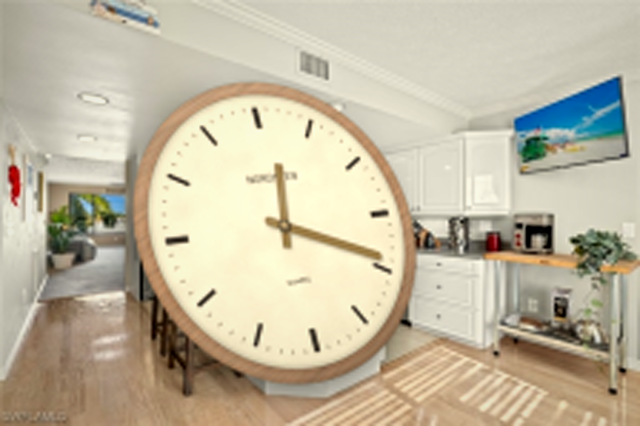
h=12 m=19
